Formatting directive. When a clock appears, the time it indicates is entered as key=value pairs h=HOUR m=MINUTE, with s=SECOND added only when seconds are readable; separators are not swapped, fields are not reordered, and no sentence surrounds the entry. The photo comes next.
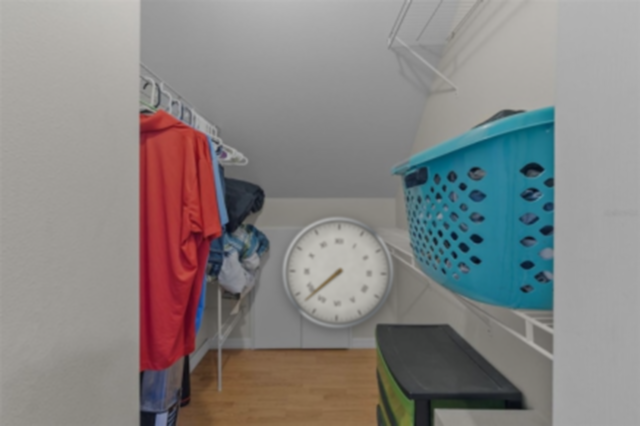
h=7 m=38
